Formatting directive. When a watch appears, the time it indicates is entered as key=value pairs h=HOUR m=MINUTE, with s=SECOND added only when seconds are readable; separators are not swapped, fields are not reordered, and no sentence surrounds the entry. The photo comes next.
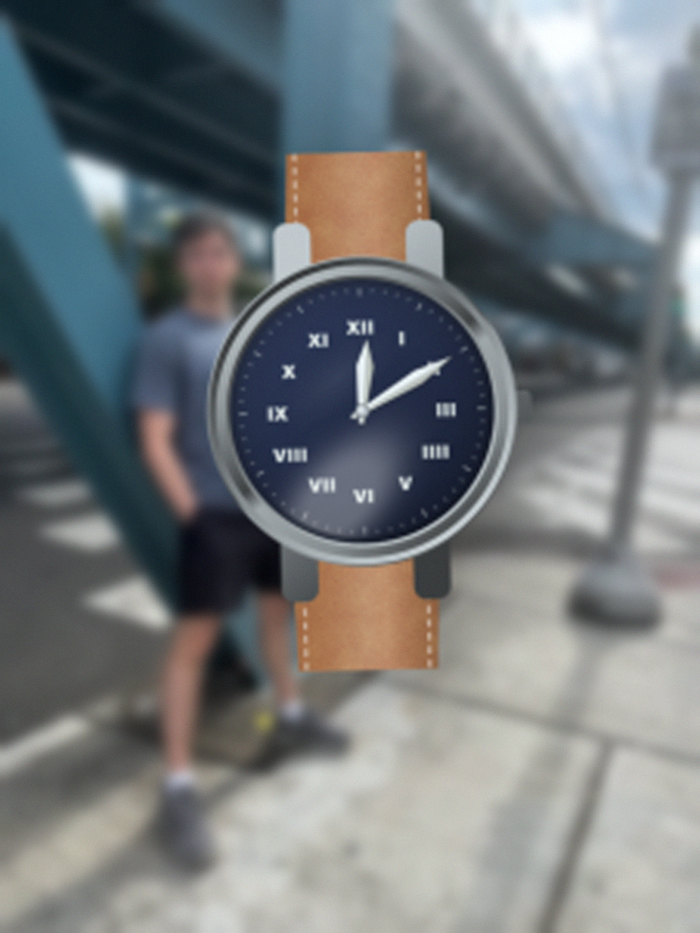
h=12 m=10
